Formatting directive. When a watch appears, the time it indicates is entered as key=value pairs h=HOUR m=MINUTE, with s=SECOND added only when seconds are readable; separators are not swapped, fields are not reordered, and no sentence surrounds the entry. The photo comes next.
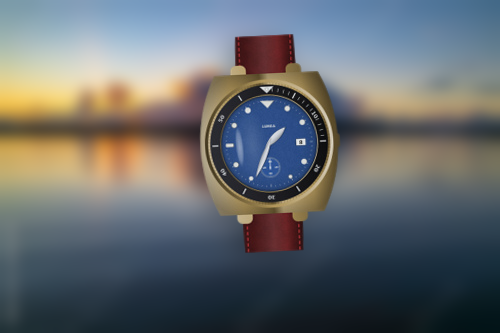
h=1 m=34
